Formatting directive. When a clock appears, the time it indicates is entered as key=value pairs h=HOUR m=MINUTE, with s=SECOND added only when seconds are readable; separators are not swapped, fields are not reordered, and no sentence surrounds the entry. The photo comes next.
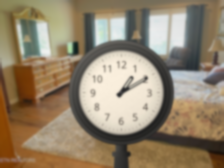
h=1 m=10
